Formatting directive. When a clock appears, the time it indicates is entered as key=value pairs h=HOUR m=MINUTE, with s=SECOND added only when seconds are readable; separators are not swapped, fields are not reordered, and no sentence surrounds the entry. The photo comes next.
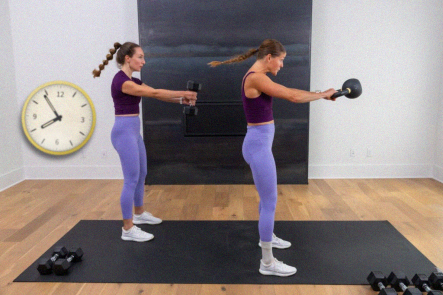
h=7 m=54
